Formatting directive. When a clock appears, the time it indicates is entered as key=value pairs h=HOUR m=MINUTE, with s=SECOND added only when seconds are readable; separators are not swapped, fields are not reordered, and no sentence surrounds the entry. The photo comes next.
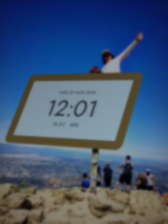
h=12 m=1
